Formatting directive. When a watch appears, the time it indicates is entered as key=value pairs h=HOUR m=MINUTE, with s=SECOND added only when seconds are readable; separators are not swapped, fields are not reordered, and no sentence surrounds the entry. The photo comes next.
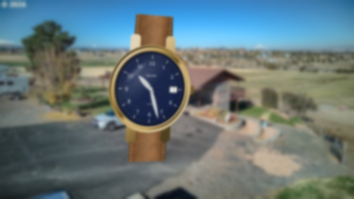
h=10 m=27
